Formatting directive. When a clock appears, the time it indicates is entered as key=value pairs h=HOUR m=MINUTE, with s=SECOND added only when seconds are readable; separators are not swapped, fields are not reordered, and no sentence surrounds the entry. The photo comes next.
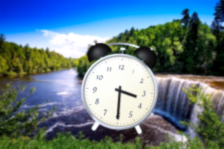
h=3 m=30
